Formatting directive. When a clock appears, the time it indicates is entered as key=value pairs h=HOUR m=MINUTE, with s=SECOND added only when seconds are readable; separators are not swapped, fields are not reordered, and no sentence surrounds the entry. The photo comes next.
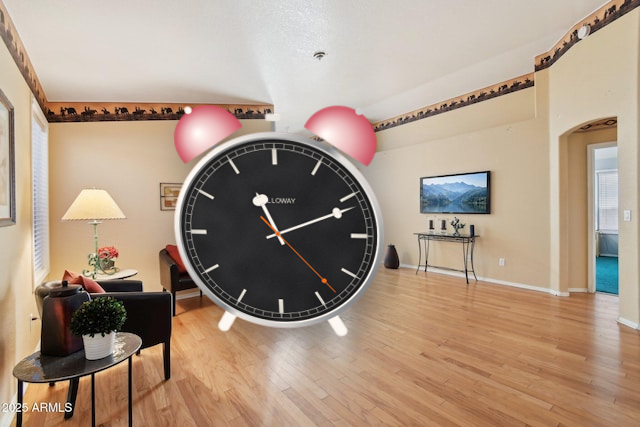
h=11 m=11 s=23
